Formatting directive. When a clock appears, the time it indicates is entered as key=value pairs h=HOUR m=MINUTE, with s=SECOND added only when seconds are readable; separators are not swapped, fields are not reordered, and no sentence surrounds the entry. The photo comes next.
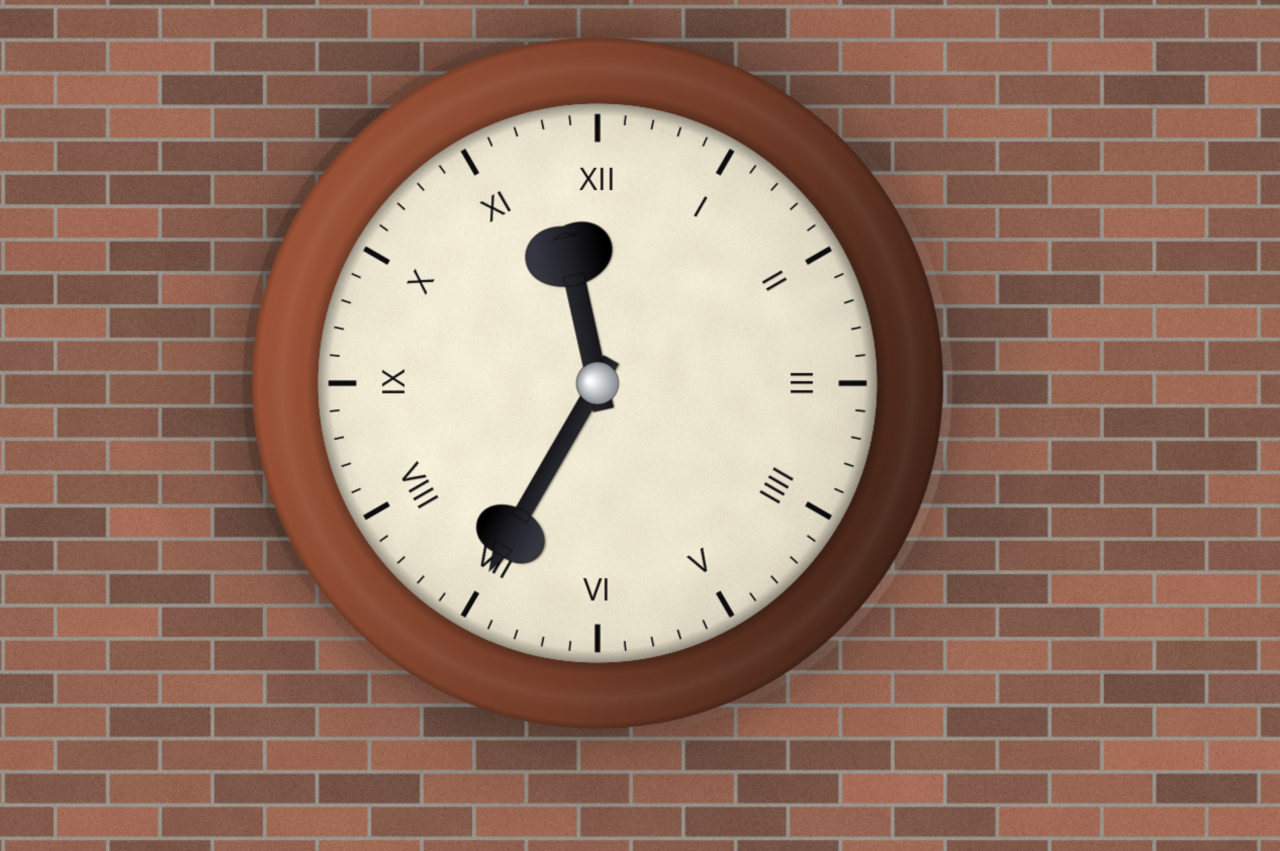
h=11 m=35
